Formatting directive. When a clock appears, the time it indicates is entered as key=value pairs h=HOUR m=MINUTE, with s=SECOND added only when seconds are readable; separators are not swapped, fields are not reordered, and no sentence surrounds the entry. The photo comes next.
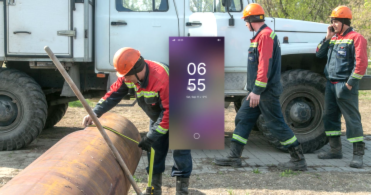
h=6 m=55
